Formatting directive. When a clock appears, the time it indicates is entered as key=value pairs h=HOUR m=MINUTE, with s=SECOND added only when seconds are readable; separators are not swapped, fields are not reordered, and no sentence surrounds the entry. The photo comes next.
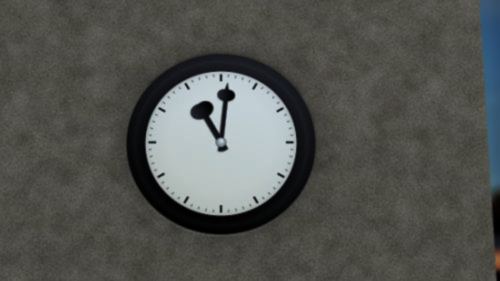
h=11 m=1
